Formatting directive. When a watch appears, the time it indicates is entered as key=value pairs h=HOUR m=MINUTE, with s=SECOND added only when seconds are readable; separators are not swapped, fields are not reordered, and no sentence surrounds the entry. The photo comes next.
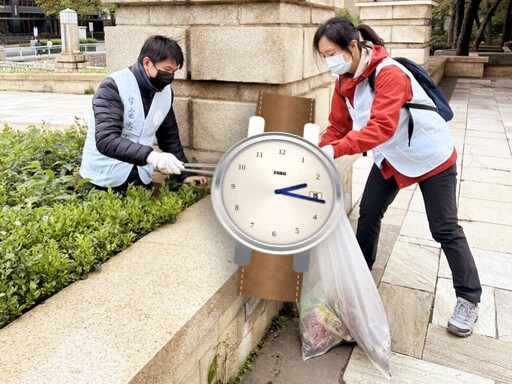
h=2 m=16
